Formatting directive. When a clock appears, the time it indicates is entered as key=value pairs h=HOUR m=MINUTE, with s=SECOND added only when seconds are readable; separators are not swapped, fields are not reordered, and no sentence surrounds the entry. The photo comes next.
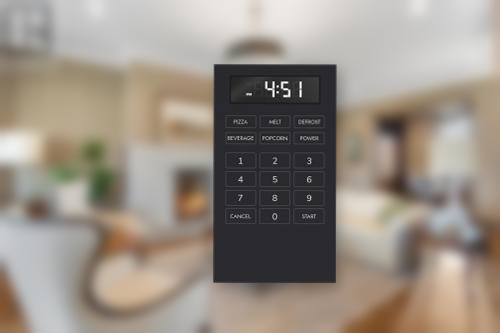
h=4 m=51
